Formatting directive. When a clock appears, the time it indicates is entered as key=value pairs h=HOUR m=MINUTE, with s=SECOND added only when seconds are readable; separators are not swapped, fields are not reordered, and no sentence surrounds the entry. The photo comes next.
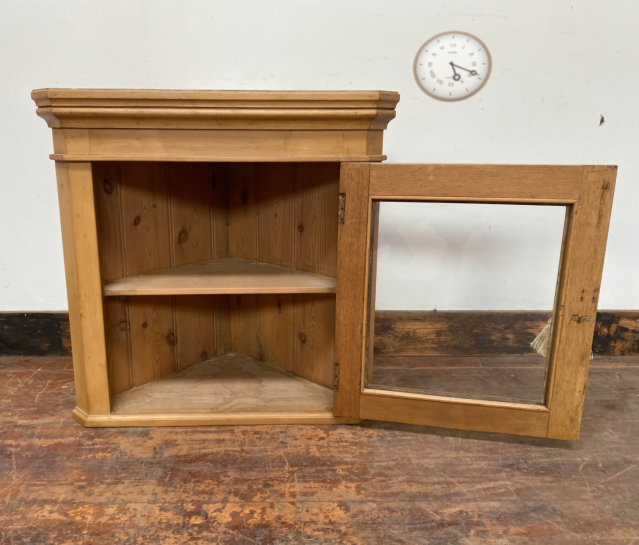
h=5 m=19
